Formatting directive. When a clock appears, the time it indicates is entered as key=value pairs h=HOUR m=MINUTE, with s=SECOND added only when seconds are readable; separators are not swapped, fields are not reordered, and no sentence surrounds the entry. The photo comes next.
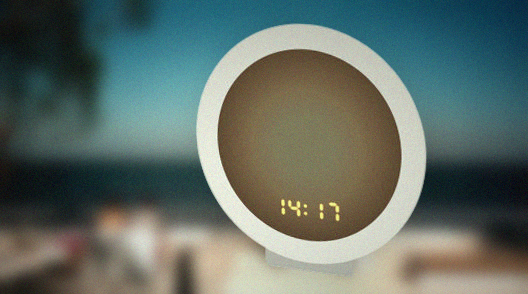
h=14 m=17
